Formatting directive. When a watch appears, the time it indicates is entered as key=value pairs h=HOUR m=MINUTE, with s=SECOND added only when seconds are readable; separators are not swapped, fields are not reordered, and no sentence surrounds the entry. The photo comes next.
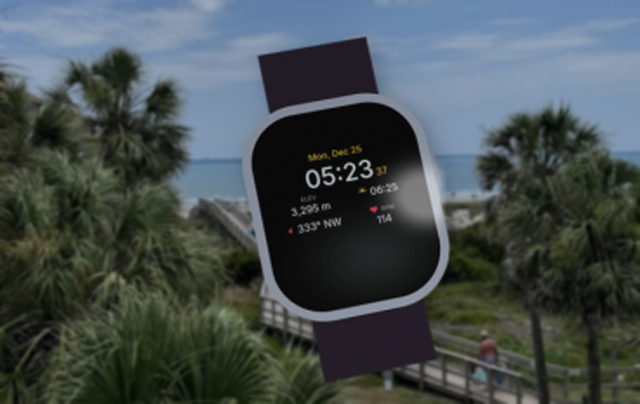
h=5 m=23
